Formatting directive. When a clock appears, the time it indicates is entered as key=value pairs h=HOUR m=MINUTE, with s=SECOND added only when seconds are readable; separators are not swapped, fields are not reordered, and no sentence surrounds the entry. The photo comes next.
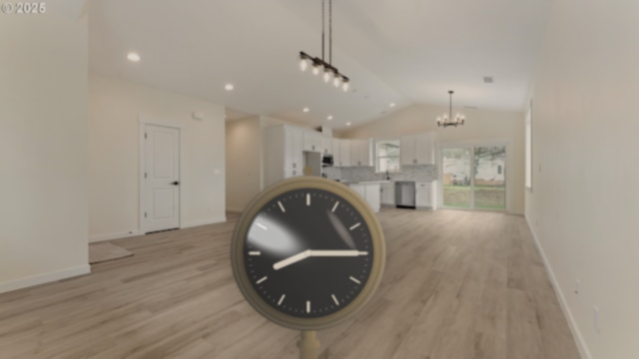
h=8 m=15
